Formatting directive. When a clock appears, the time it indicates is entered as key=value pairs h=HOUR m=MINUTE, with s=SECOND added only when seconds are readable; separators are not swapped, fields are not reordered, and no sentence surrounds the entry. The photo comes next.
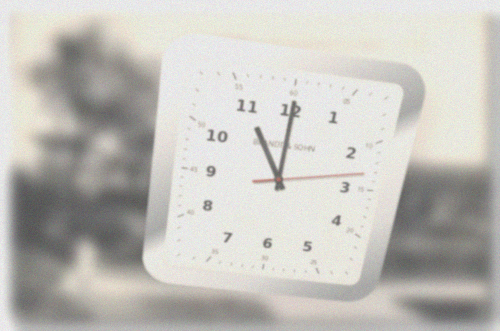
h=11 m=0 s=13
